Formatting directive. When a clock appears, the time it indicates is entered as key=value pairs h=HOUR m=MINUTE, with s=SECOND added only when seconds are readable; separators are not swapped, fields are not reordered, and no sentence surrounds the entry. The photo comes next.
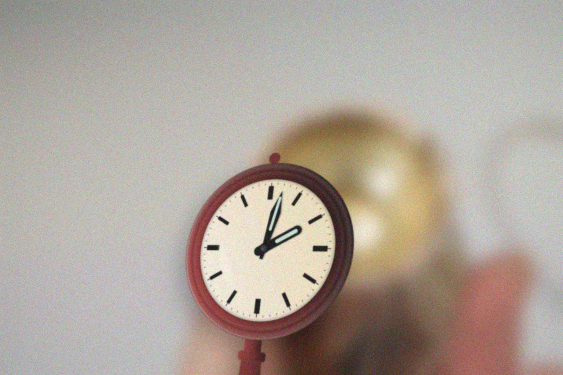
h=2 m=2
